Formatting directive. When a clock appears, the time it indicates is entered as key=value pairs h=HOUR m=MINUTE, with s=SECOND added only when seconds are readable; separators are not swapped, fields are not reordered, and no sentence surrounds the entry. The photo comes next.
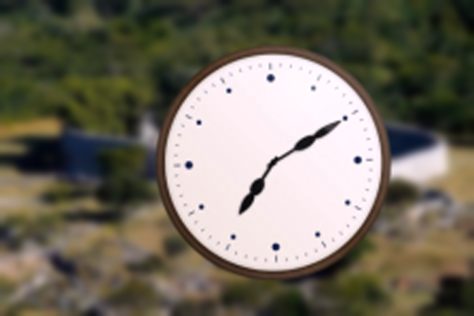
h=7 m=10
